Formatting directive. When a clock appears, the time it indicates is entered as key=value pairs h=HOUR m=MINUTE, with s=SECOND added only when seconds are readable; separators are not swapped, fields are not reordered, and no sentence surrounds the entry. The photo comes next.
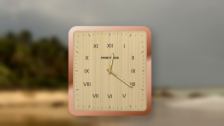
h=12 m=21
